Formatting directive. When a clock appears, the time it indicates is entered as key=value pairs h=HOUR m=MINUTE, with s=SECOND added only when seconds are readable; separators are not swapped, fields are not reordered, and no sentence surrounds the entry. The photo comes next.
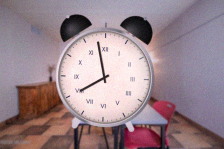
h=7 m=58
